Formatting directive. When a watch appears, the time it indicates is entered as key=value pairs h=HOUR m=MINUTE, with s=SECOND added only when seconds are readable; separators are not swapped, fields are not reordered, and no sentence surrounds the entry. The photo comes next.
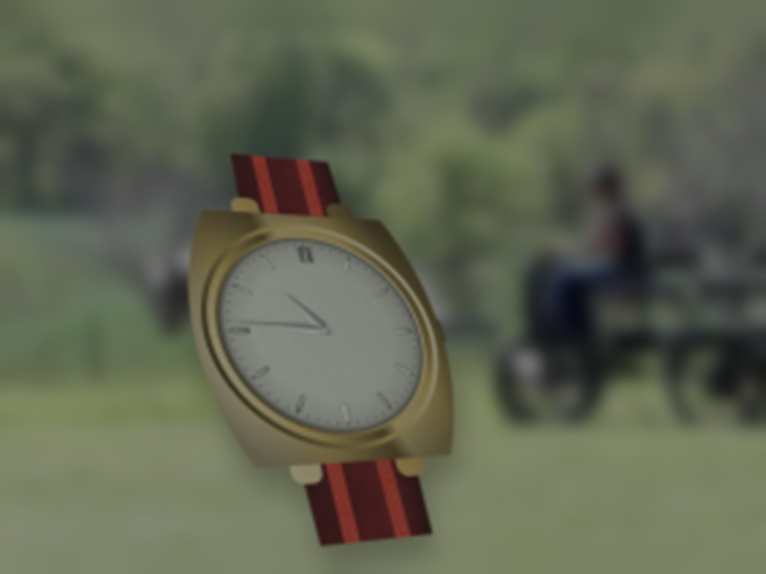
h=10 m=46
